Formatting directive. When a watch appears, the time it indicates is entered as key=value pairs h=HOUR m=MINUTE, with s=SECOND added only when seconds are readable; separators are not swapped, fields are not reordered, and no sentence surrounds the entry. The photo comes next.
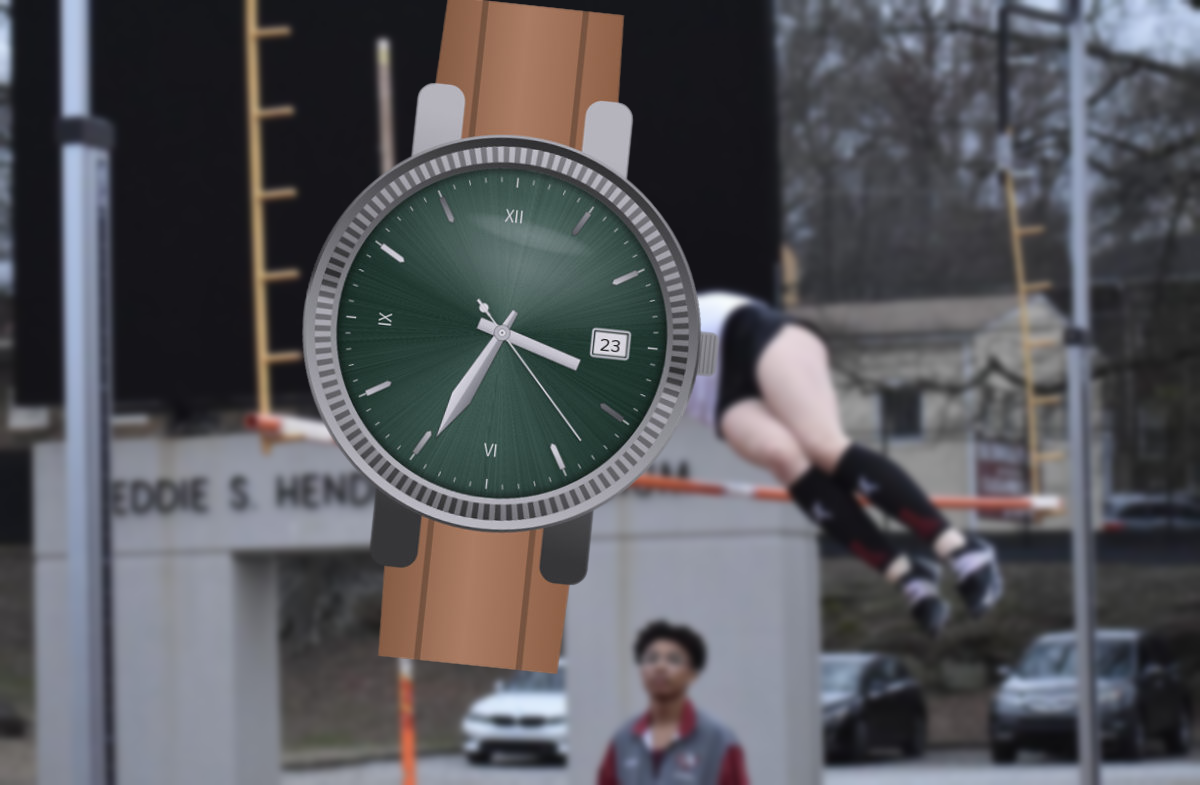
h=3 m=34 s=23
